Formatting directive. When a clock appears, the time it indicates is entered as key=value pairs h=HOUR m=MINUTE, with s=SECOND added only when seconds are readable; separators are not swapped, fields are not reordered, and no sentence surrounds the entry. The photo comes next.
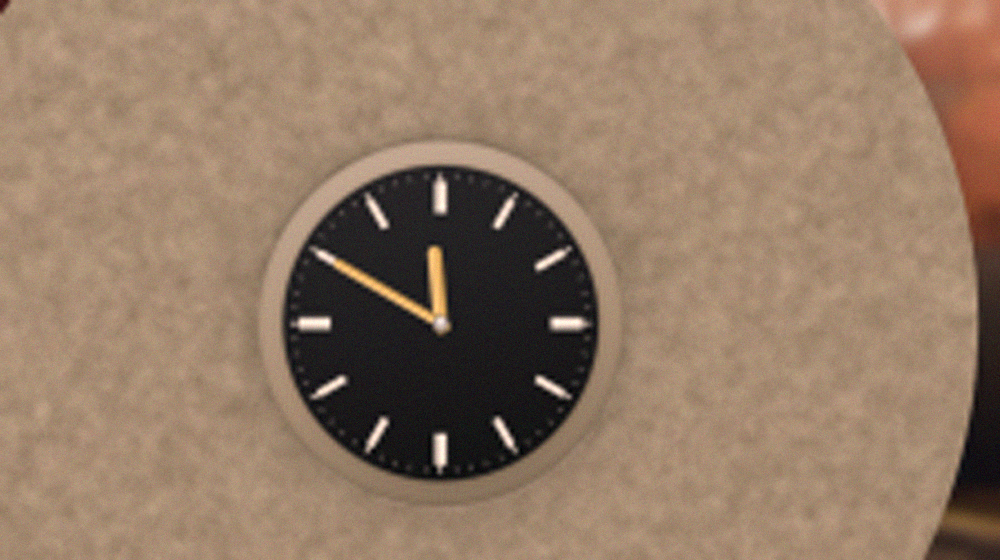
h=11 m=50
